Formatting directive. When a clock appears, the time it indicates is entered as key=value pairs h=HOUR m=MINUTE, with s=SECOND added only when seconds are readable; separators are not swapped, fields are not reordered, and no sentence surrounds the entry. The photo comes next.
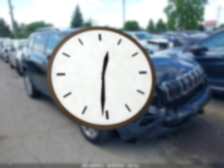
h=12 m=31
